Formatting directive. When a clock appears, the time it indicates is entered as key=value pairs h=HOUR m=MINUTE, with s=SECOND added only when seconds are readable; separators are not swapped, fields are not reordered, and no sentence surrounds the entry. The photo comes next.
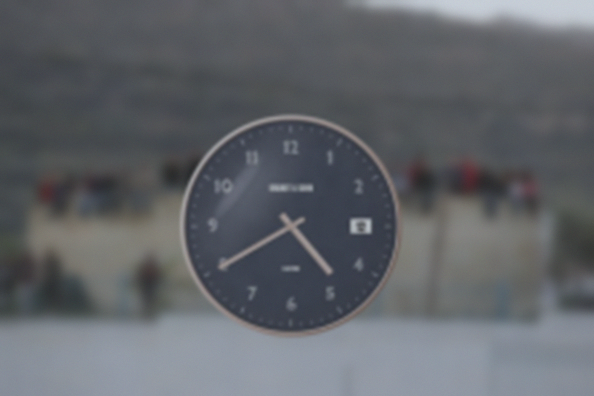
h=4 m=40
